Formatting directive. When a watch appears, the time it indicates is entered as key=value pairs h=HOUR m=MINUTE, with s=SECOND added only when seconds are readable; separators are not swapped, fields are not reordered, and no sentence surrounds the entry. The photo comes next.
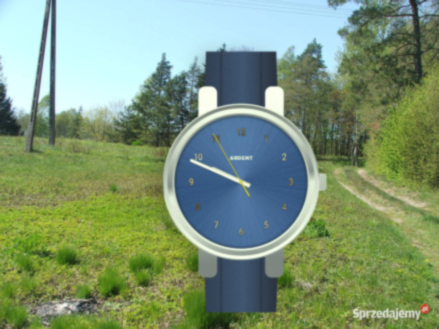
h=9 m=48 s=55
